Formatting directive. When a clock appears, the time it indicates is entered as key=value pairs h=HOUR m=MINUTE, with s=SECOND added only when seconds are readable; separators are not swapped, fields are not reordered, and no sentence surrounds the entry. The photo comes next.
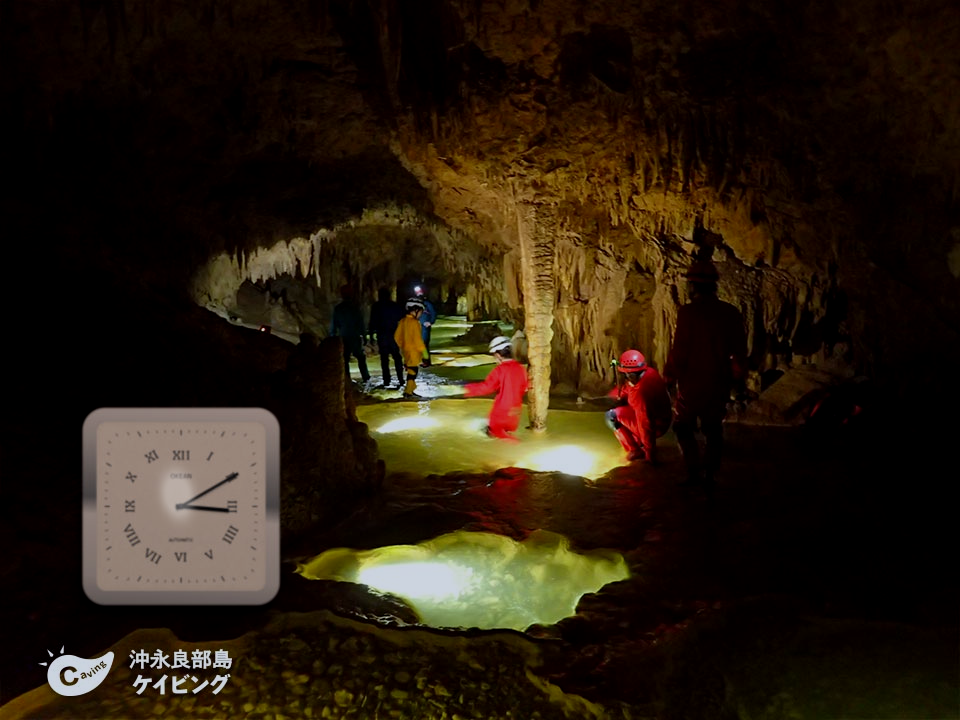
h=3 m=10
